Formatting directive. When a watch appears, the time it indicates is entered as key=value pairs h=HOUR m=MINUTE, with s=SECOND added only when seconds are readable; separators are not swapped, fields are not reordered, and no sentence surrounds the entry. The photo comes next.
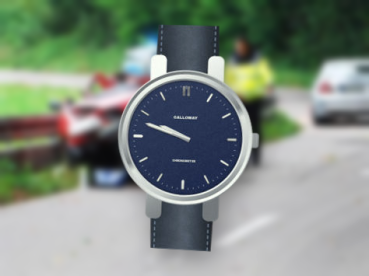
h=9 m=48
